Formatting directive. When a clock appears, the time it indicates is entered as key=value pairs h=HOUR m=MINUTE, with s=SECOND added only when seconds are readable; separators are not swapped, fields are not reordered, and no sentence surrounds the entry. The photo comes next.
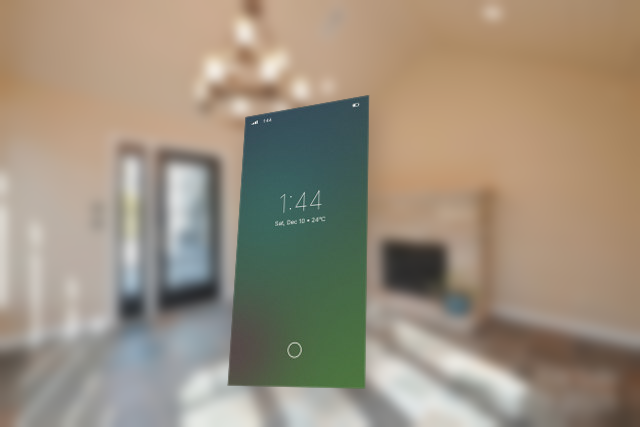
h=1 m=44
